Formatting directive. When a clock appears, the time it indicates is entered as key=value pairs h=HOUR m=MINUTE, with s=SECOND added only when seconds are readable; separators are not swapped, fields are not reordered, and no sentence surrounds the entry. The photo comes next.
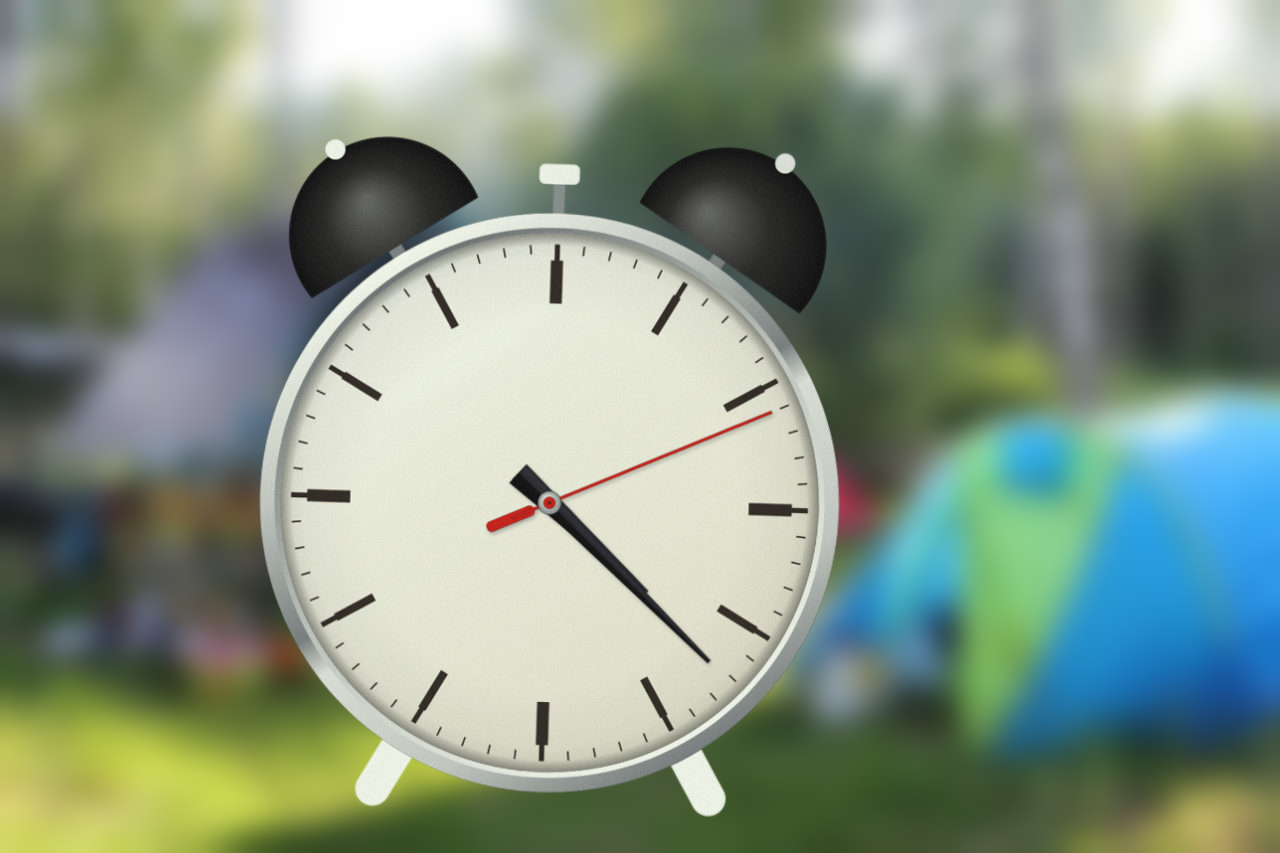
h=4 m=22 s=11
